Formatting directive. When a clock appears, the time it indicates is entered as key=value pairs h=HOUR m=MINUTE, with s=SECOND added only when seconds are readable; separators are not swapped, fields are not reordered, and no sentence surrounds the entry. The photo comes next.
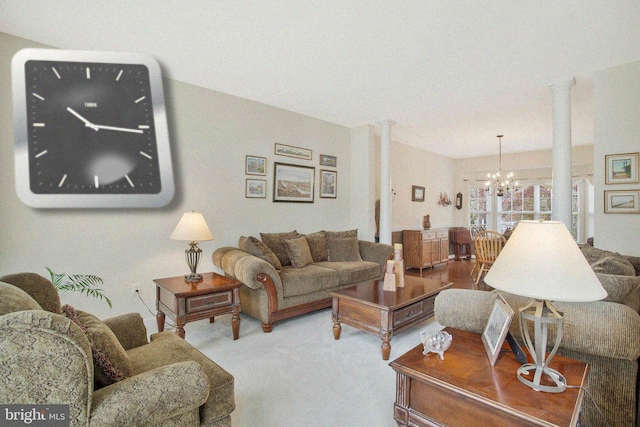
h=10 m=16
